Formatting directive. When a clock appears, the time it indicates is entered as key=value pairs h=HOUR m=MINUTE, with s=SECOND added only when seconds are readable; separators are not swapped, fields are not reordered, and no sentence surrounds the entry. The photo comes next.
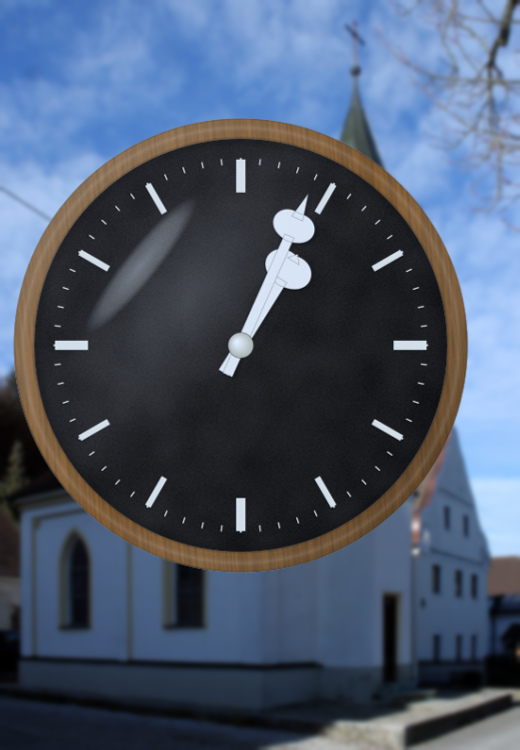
h=1 m=4
